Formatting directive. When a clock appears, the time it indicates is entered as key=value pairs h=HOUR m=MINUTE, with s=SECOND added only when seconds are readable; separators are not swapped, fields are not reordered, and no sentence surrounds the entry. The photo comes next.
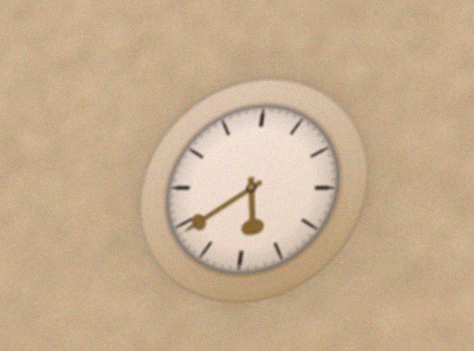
h=5 m=39
